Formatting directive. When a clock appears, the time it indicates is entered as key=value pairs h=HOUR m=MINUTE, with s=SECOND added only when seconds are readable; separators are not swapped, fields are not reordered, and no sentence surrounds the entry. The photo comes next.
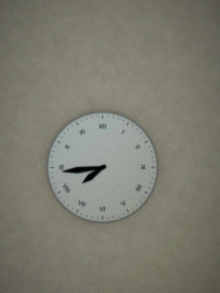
h=7 m=44
